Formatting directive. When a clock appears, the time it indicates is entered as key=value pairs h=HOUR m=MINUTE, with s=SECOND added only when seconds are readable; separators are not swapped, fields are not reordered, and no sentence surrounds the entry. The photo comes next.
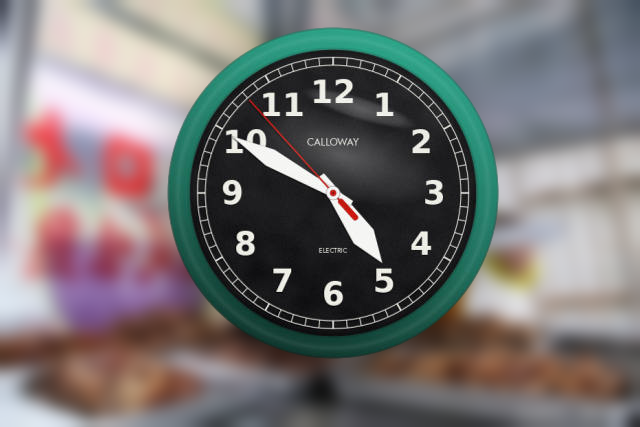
h=4 m=49 s=53
